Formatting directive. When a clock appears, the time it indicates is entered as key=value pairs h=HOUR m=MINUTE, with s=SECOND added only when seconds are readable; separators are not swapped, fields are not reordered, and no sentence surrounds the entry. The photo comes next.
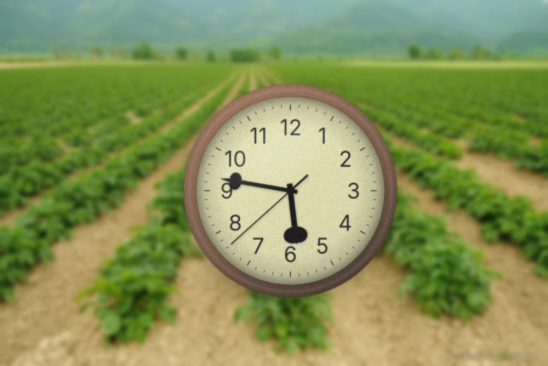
h=5 m=46 s=38
